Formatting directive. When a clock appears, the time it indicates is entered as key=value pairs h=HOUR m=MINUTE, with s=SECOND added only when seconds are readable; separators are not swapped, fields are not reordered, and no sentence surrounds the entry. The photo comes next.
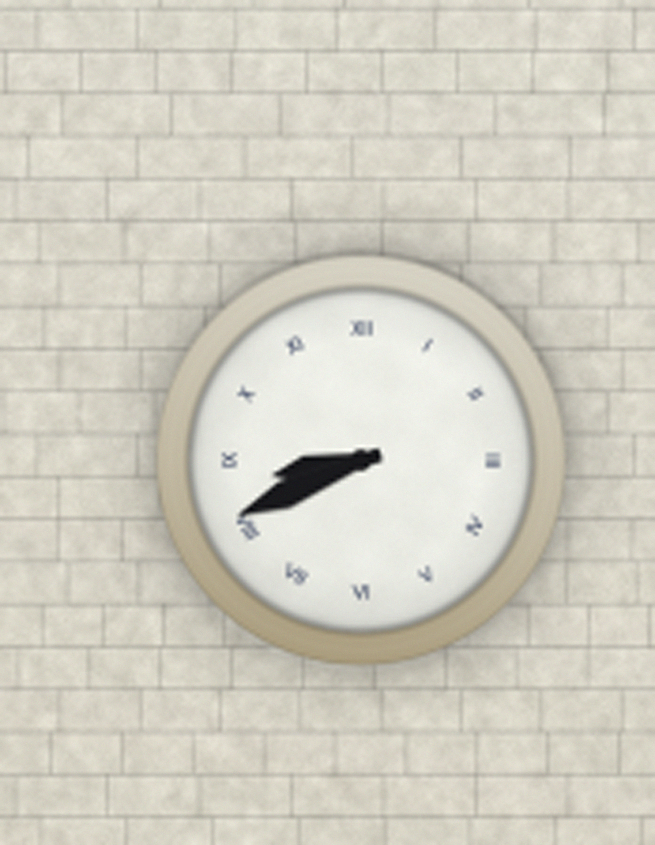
h=8 m=41
